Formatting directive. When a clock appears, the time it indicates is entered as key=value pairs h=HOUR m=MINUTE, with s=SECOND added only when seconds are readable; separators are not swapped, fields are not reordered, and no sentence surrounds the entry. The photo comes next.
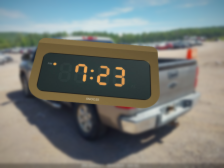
h=7 m=23
